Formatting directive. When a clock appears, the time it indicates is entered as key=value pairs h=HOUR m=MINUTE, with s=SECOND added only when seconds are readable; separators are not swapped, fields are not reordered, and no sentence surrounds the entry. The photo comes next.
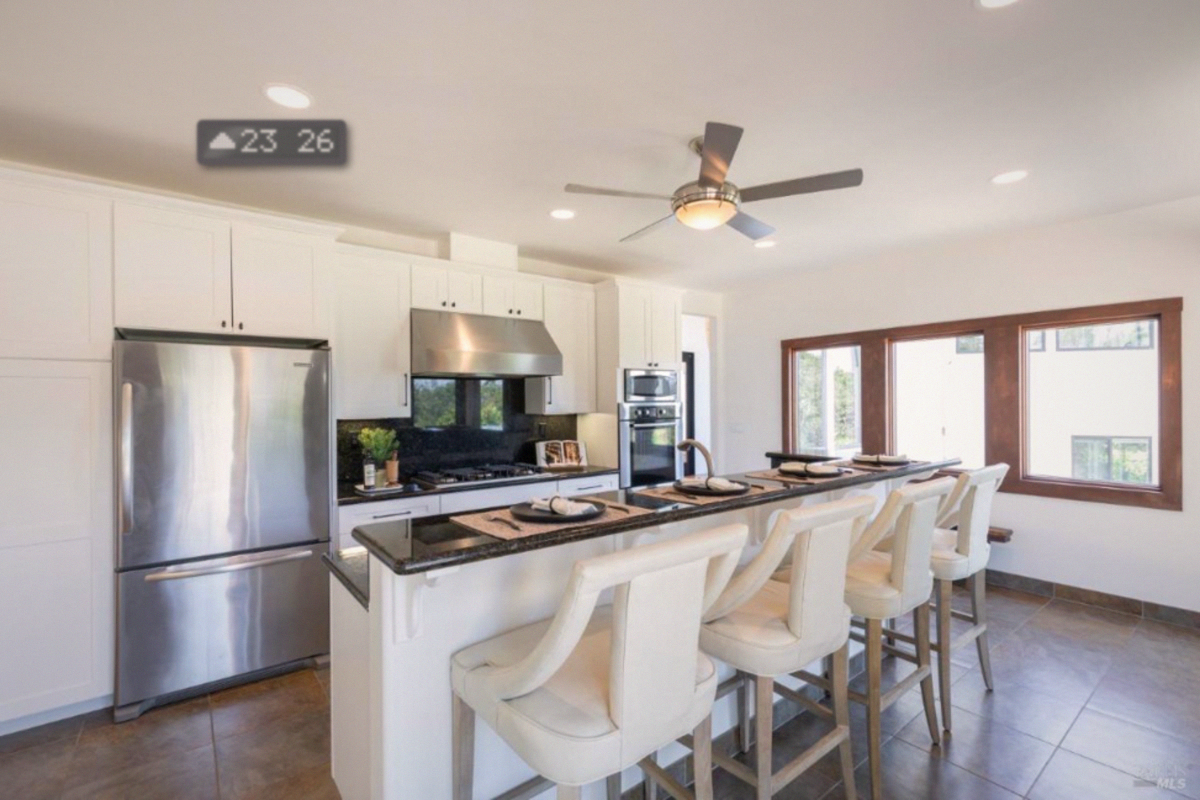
h=23 m=26
